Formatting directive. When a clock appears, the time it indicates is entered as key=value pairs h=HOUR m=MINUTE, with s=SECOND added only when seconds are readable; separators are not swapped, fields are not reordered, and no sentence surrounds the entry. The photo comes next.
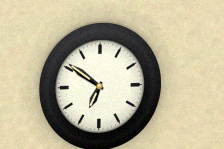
h=6 m=51
